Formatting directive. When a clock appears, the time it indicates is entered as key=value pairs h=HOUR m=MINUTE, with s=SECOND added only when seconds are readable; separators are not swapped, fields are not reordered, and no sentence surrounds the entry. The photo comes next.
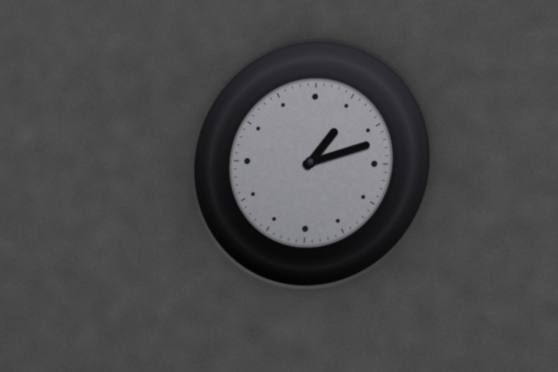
h=1 m=12
